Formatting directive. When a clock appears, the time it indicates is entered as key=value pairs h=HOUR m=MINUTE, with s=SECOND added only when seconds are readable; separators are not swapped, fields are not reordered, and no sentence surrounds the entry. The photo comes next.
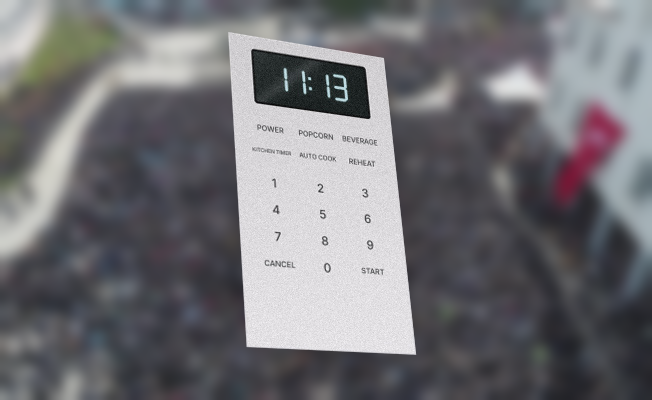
h=11 m=13
